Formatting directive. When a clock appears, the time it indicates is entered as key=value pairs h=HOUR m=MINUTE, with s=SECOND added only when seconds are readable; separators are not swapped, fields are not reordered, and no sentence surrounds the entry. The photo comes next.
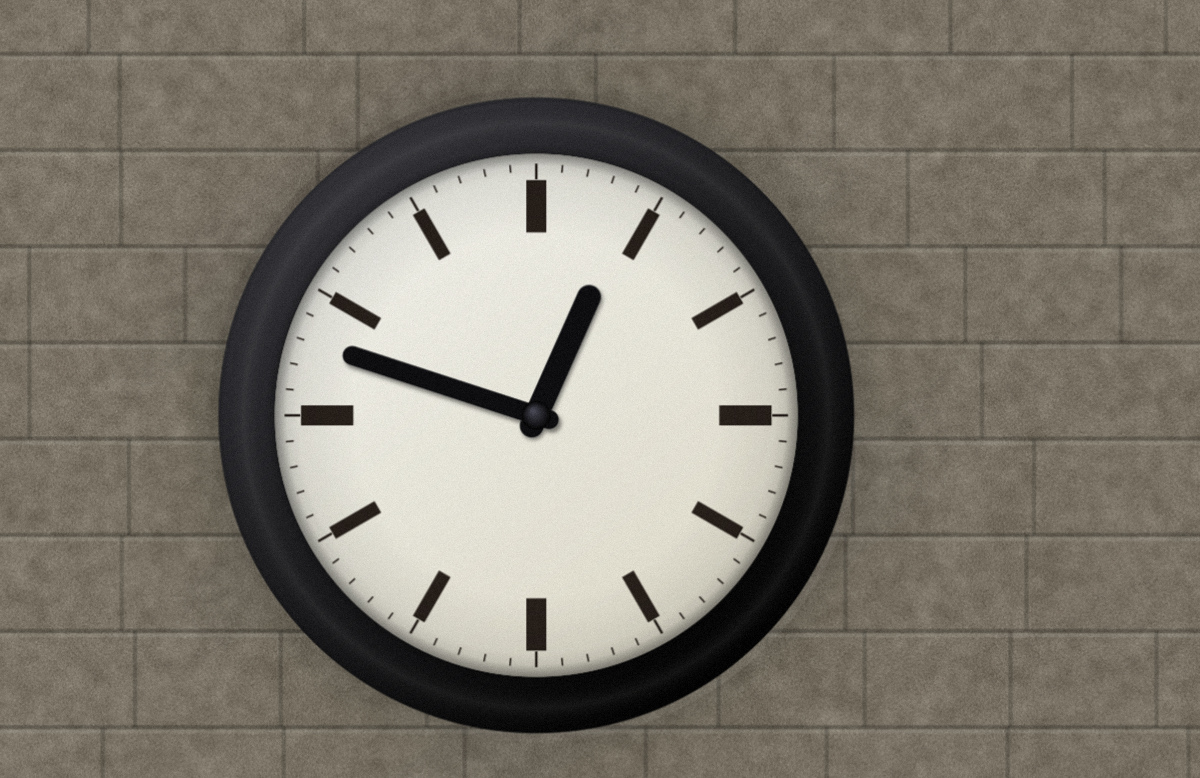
h=12 m=48
